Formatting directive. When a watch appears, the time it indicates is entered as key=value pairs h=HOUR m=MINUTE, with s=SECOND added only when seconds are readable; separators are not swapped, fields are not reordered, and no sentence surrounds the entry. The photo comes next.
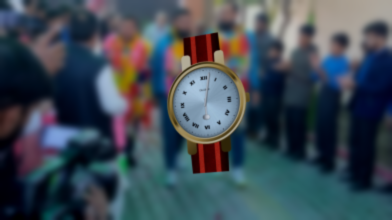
h=6 m=2
